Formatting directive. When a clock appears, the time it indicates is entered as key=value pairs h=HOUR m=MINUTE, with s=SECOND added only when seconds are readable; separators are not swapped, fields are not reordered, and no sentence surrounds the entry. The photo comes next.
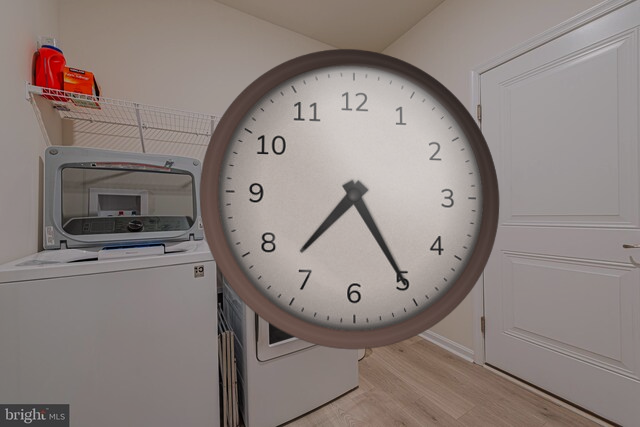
h=7 m=25
